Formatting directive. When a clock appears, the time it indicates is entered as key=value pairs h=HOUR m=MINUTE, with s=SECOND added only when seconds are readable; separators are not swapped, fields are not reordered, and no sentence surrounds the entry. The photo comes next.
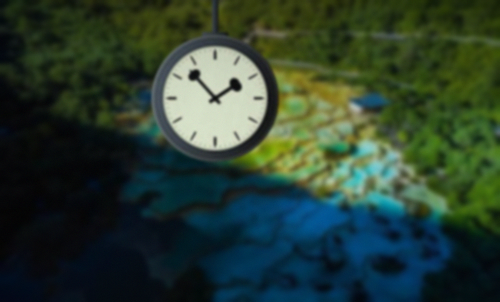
h=1 m=53
